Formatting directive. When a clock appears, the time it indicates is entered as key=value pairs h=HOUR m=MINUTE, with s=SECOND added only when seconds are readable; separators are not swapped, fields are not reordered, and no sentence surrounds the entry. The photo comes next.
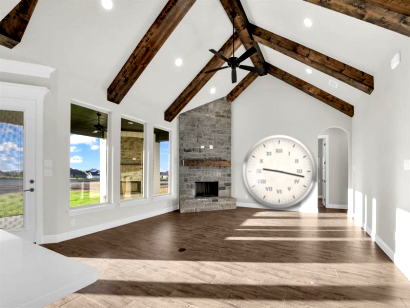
h=9 m=17
